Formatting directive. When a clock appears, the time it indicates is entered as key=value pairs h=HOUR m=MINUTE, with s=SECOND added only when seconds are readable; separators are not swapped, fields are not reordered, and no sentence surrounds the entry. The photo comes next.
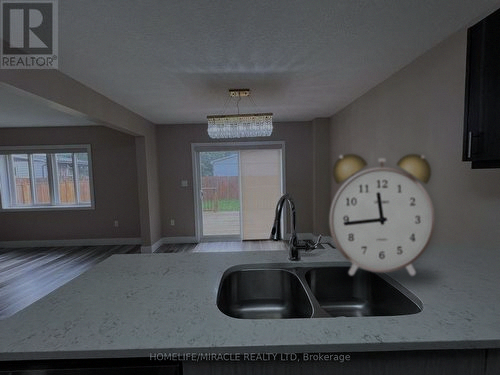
h=11 m=44
